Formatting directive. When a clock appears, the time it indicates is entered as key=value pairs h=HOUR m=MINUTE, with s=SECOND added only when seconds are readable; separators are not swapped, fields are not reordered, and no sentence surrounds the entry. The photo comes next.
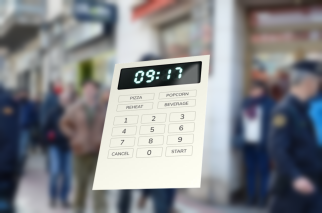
h=9 m=17
